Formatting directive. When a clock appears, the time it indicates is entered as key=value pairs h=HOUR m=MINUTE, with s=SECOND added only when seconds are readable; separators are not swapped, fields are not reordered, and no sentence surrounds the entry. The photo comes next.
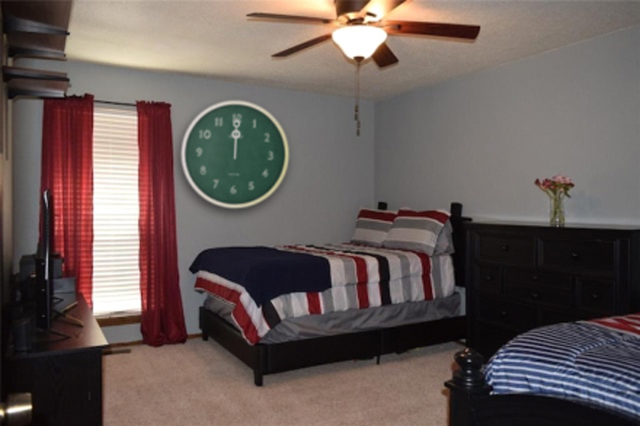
h=12 m=0
